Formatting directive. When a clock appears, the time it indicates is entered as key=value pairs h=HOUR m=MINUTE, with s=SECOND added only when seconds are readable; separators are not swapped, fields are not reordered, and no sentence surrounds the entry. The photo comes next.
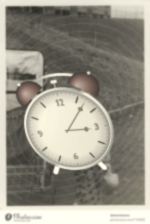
h=3 m=7
